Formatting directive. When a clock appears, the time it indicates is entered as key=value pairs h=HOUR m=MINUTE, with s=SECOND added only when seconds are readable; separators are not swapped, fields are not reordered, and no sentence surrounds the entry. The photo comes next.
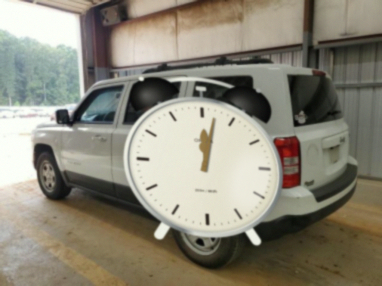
h=12 m=2
